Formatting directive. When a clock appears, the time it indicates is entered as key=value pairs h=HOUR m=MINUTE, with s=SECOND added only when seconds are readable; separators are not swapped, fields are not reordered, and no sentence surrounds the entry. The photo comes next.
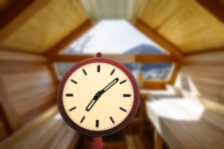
h=7 m=8
